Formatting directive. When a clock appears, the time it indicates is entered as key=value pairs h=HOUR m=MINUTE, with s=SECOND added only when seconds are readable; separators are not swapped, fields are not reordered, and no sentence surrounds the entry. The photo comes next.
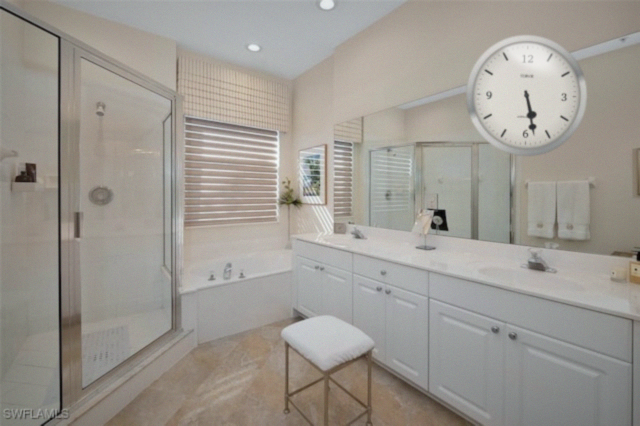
h=5 m=28
